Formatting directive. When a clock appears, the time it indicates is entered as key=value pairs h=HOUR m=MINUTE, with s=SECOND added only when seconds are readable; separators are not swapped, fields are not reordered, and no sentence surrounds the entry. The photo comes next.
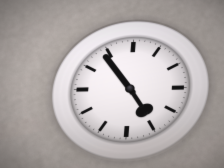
h=4 m=54
